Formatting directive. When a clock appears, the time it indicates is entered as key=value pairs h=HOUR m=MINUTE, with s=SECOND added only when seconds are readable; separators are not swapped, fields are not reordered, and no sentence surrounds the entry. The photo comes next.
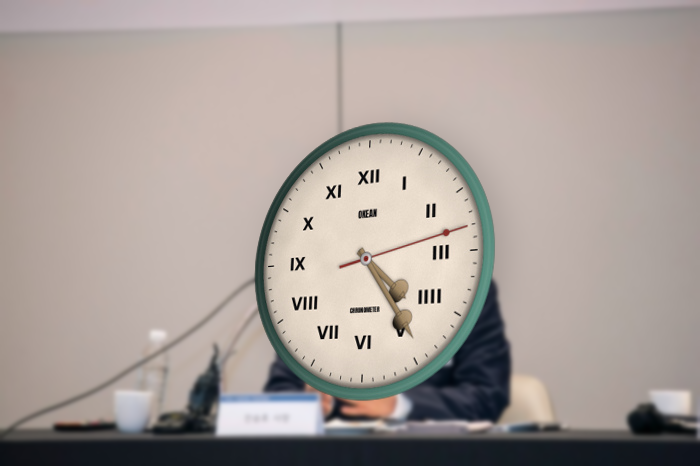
h=4 m=24 s=13
